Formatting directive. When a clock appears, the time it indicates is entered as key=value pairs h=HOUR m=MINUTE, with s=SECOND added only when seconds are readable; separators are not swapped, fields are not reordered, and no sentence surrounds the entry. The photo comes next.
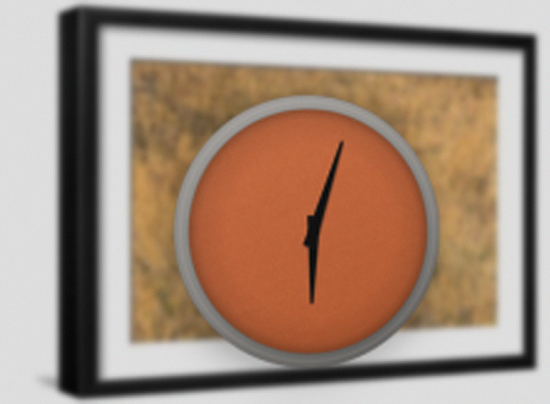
h=6 m=3
